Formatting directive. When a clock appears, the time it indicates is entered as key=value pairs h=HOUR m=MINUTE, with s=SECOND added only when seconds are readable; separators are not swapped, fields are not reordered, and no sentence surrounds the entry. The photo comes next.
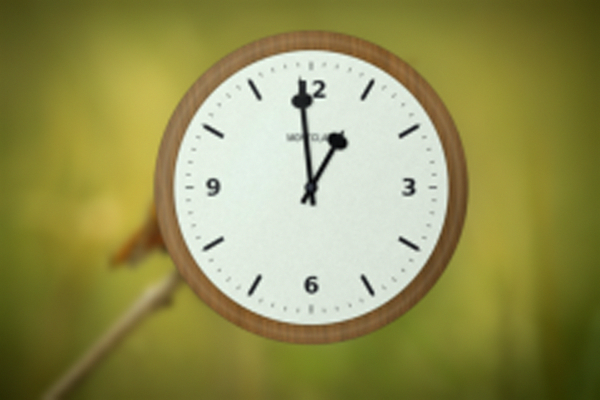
h=12 m=59
